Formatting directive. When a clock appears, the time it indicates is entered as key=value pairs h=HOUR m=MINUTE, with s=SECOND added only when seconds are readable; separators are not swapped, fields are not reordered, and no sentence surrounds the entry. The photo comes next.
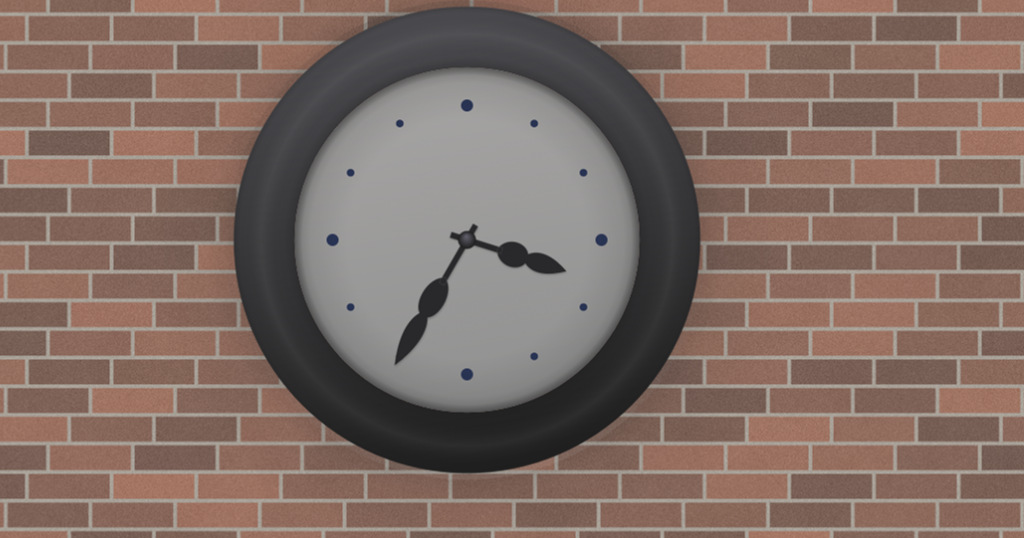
h=3 m=35
